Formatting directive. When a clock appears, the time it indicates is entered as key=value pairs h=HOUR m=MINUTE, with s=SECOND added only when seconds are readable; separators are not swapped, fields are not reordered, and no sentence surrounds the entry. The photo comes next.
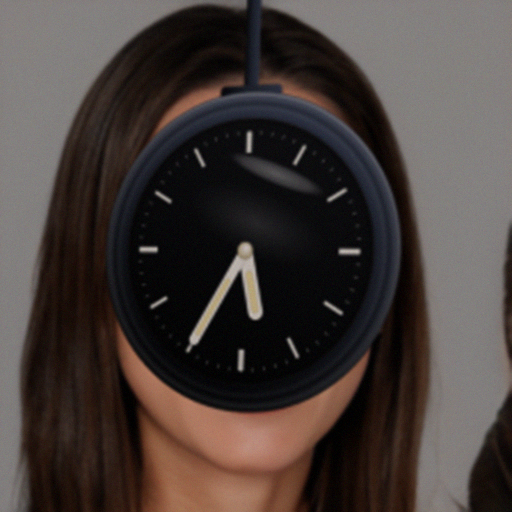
h=5 m=35
